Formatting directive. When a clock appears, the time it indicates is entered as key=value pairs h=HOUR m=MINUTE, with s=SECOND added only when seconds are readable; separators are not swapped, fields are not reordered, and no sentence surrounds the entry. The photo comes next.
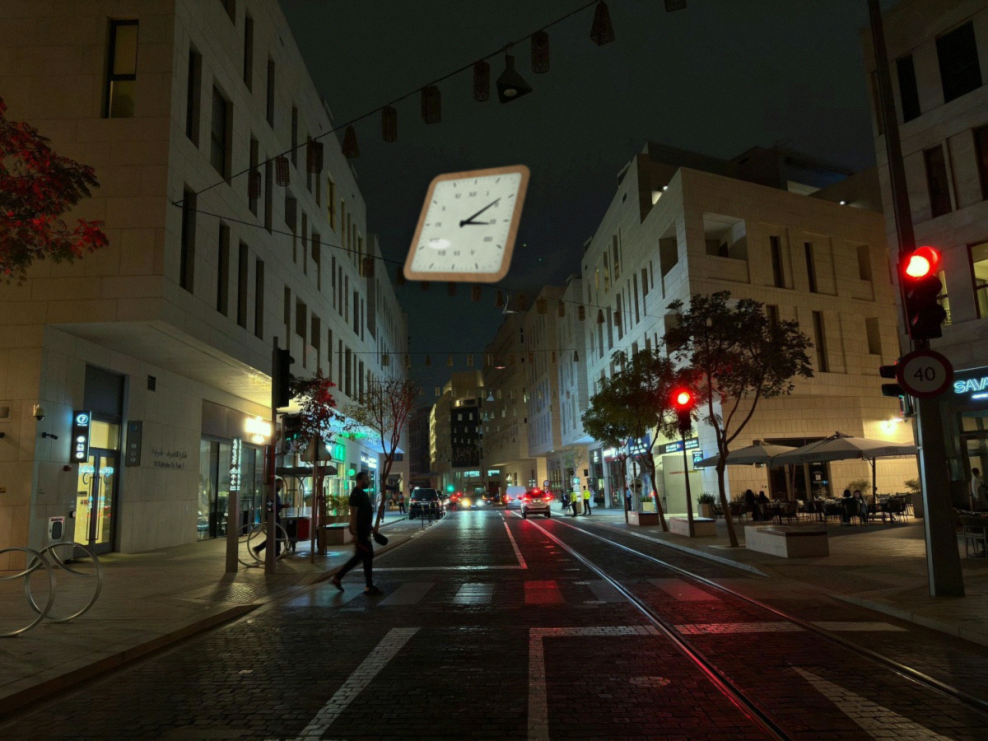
h=3 m=9
